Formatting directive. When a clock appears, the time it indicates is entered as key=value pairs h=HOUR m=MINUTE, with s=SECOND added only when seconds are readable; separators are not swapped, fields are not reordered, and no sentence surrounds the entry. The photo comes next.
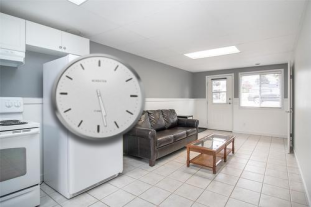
h=5 m=28
